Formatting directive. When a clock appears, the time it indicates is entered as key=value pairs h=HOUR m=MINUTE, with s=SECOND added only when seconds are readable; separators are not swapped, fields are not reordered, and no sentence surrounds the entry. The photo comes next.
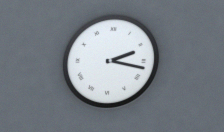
h=2 m=17
